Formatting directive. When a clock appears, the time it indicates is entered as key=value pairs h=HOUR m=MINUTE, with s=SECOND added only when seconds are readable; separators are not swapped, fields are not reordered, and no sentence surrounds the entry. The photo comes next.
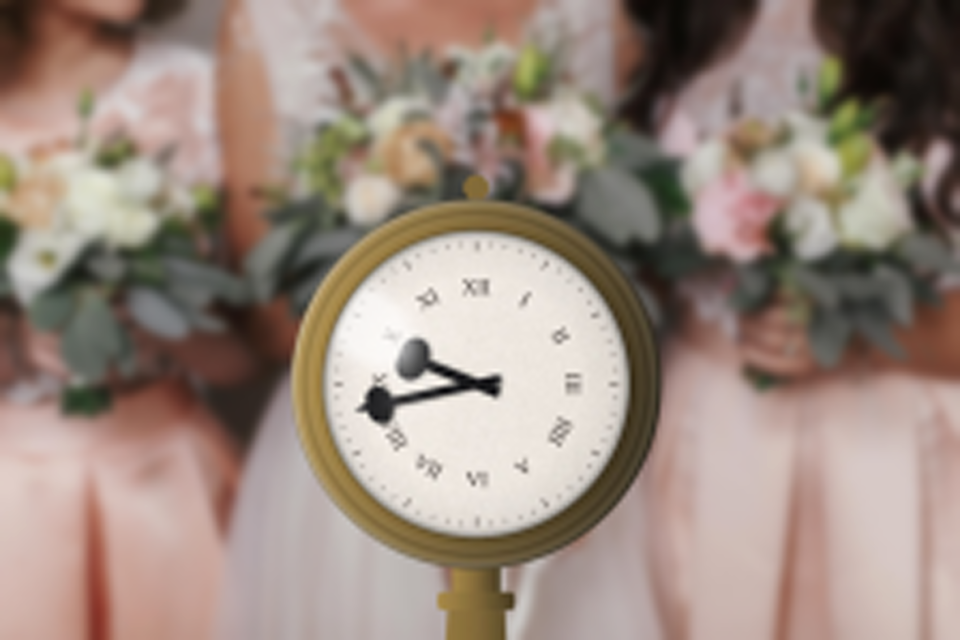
h=9 m=43
